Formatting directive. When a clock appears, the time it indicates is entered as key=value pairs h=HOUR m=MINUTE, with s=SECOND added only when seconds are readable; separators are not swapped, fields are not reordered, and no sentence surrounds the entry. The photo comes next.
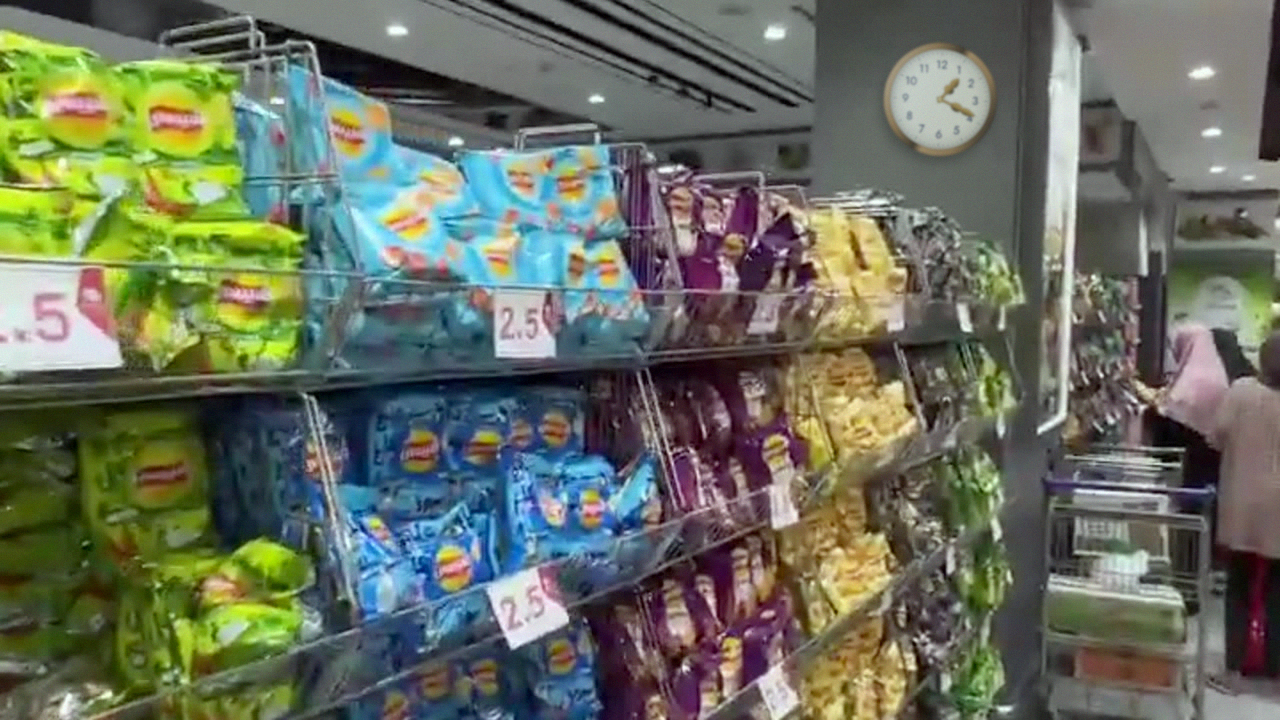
h=1 m=19
